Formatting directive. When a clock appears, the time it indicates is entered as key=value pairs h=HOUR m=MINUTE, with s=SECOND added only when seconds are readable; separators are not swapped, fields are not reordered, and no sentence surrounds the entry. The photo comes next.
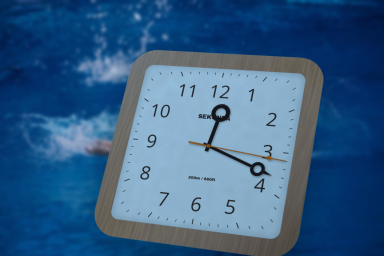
h=12 m=18 s=16
